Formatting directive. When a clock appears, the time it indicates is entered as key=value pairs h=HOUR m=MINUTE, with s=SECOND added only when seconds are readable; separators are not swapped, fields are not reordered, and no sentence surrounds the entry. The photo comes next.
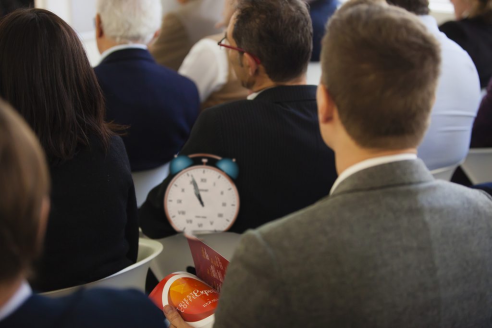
h=10 m=56
